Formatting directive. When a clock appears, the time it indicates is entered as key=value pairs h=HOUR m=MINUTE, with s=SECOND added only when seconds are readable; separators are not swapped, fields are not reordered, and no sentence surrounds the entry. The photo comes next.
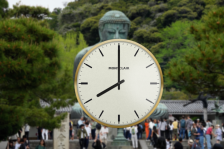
h=8 m=0
